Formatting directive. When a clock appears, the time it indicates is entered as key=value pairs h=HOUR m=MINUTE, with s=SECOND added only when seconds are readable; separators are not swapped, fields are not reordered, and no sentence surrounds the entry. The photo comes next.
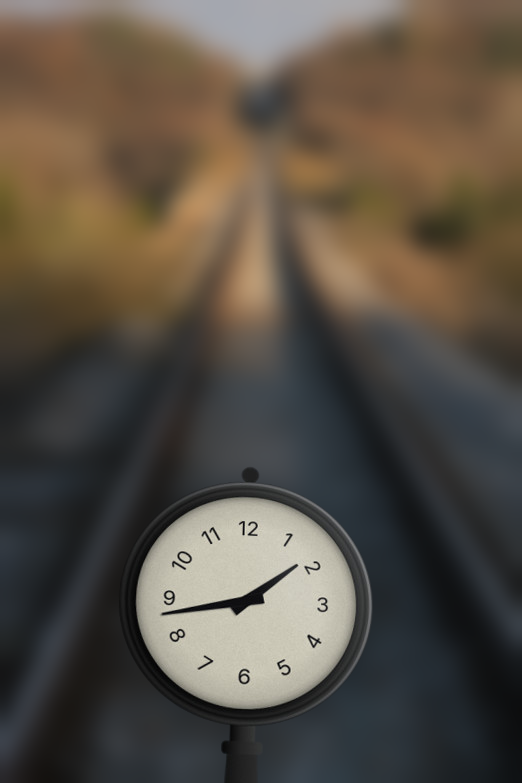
h=1 m=43
